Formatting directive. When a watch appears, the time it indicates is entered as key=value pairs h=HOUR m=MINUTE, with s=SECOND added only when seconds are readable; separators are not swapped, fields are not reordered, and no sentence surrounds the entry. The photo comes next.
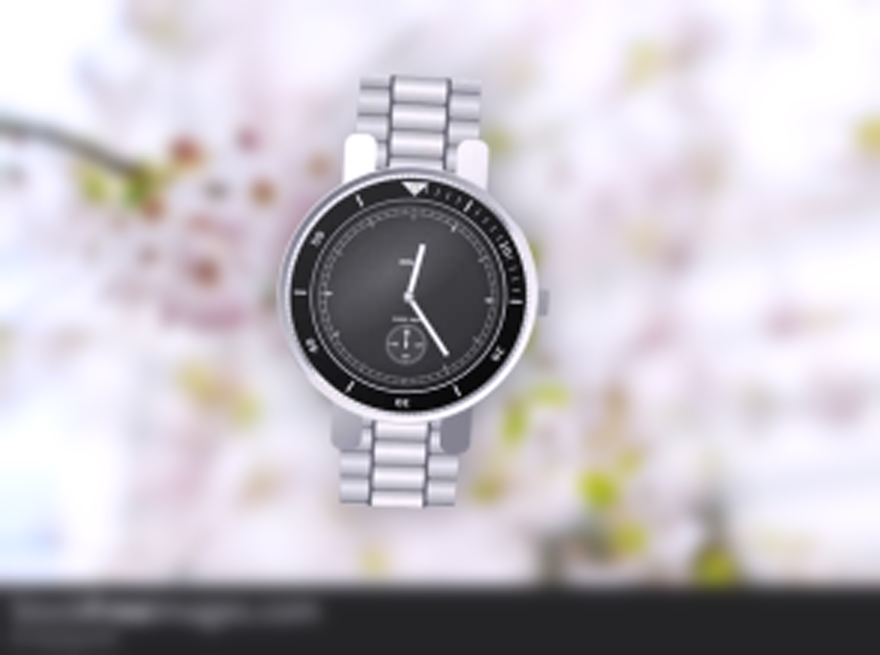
h=12 m=24
